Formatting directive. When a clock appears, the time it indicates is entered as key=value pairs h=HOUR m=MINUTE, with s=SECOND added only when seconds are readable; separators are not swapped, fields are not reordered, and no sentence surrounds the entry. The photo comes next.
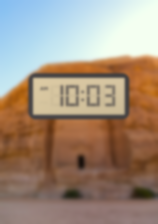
h=10 m=3
